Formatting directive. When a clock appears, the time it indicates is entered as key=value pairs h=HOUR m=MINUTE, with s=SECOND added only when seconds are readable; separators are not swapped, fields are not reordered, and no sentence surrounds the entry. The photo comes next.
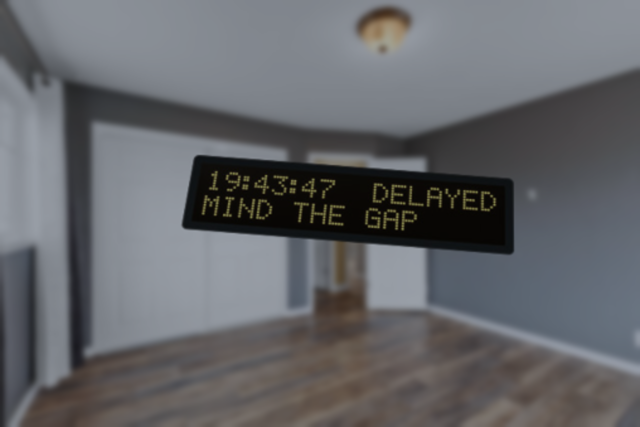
h=19 m=43 s=47
